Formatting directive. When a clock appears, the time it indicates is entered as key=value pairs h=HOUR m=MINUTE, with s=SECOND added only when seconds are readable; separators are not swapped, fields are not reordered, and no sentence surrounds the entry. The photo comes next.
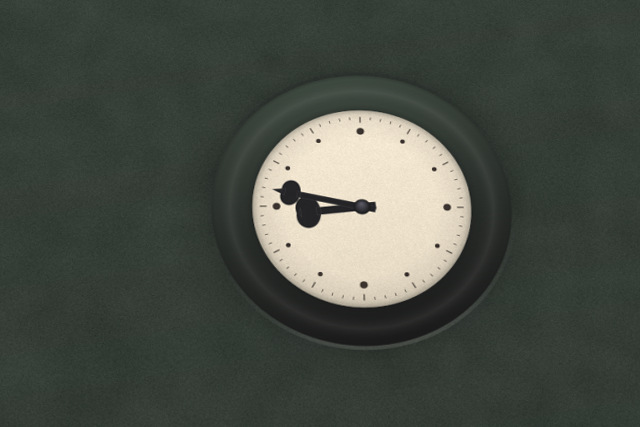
h=8 m=47
